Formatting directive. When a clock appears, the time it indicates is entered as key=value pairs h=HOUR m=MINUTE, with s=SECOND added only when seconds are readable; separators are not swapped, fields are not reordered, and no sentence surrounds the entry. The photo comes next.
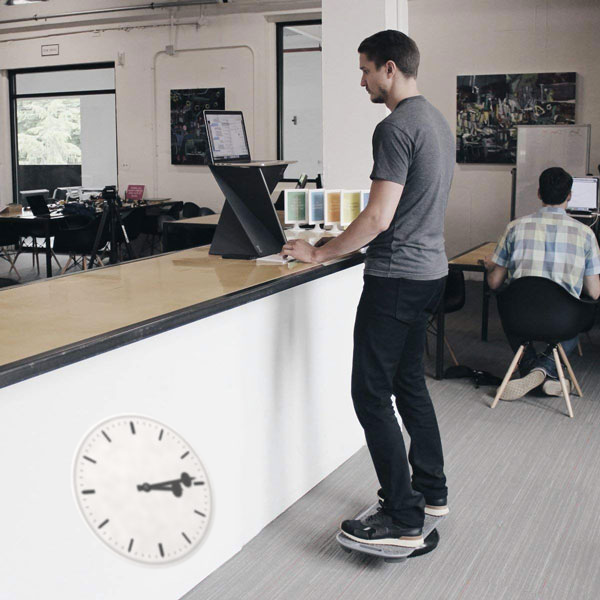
h=3 m=14
